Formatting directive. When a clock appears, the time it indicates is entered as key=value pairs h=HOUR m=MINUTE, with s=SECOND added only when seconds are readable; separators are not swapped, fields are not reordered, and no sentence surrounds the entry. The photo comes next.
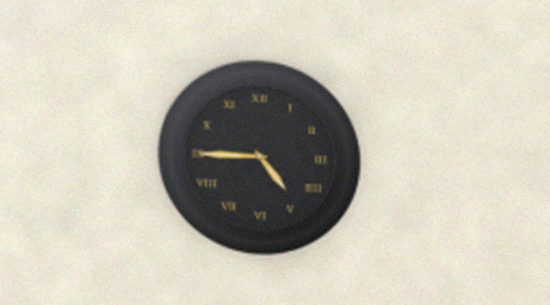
h=4 m=45
